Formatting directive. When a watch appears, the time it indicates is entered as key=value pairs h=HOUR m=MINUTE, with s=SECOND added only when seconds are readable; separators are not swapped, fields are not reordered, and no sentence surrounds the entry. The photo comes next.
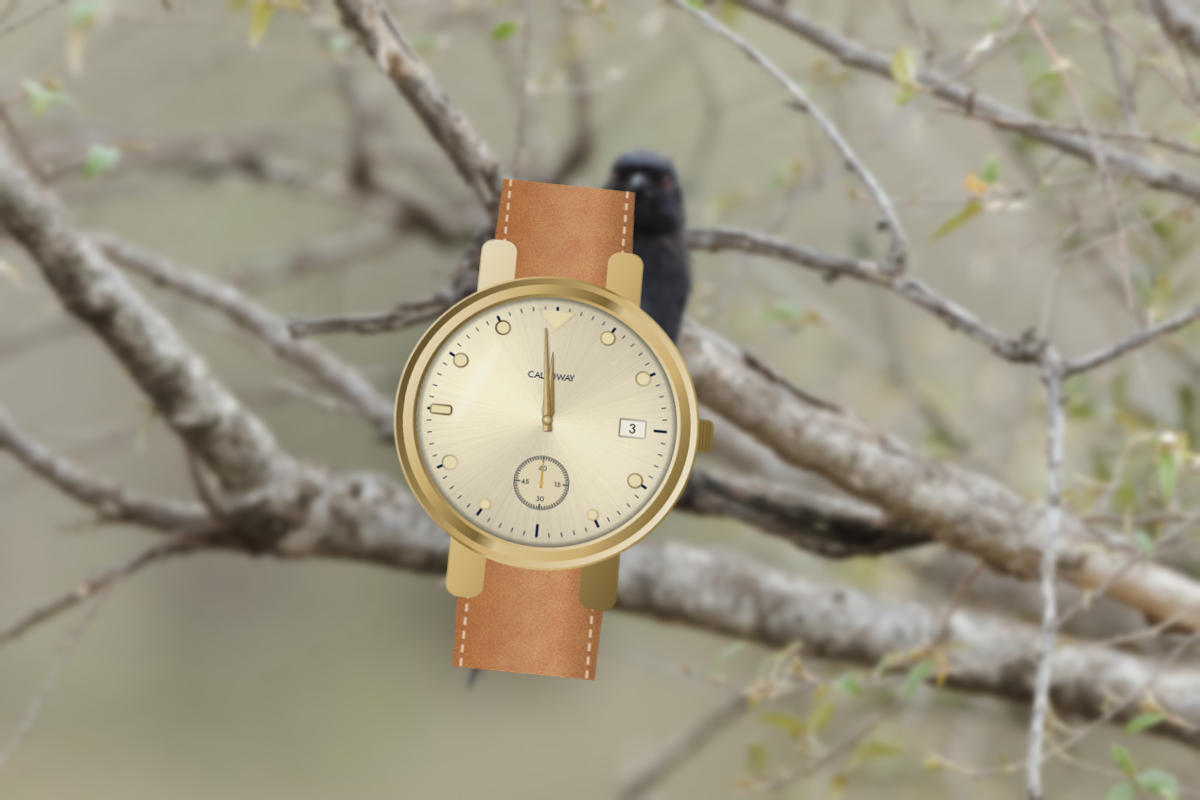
h=11 m=59
